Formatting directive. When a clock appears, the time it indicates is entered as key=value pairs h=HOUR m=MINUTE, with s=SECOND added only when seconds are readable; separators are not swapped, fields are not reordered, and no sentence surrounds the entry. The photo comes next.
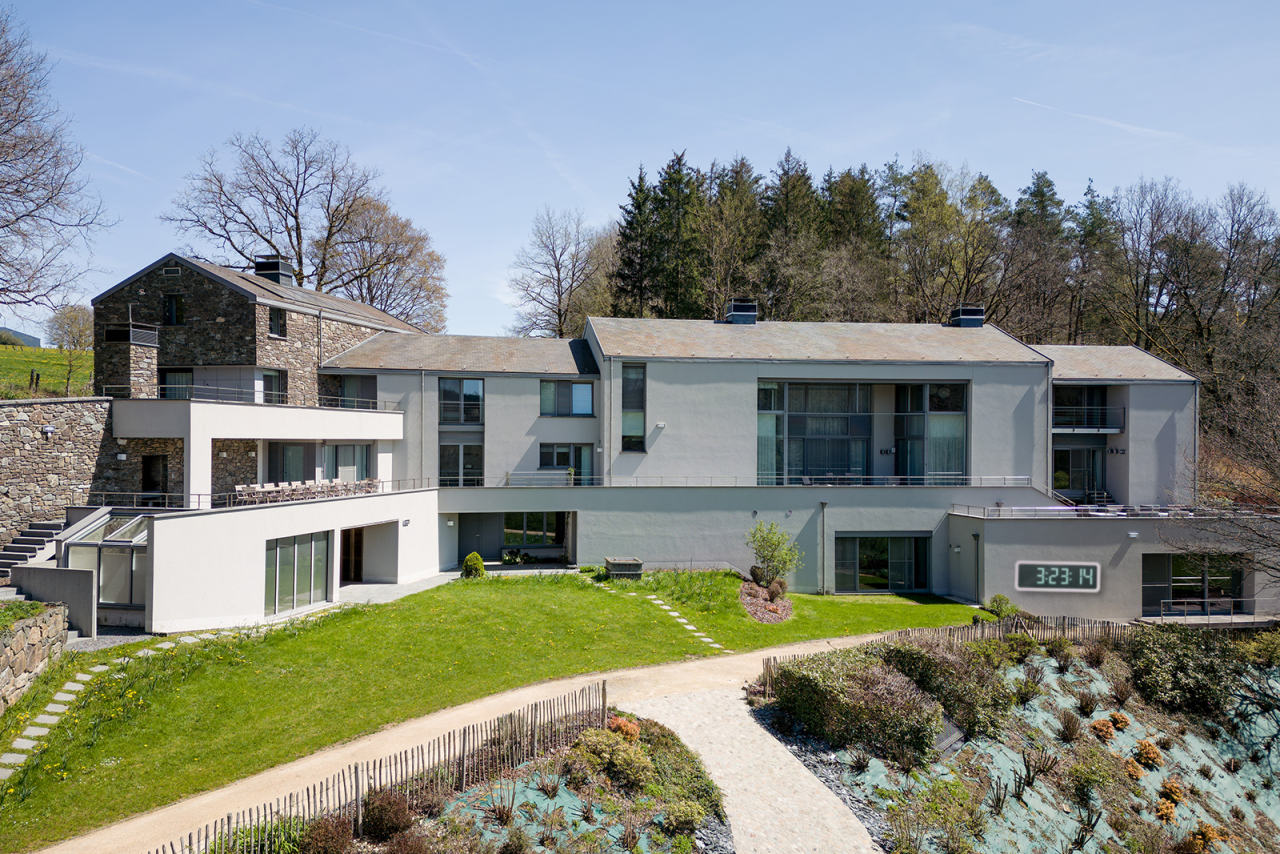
h=3 m=23 s=14
